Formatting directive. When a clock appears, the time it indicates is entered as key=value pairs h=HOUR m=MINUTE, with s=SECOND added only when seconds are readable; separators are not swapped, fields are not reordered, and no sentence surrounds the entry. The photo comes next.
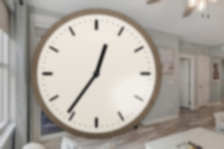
h=12 m=36
